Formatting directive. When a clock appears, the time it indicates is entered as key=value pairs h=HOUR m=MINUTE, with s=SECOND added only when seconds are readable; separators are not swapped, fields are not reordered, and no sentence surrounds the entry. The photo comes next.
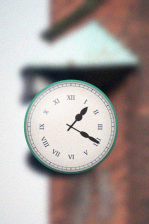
h=1 m=20
